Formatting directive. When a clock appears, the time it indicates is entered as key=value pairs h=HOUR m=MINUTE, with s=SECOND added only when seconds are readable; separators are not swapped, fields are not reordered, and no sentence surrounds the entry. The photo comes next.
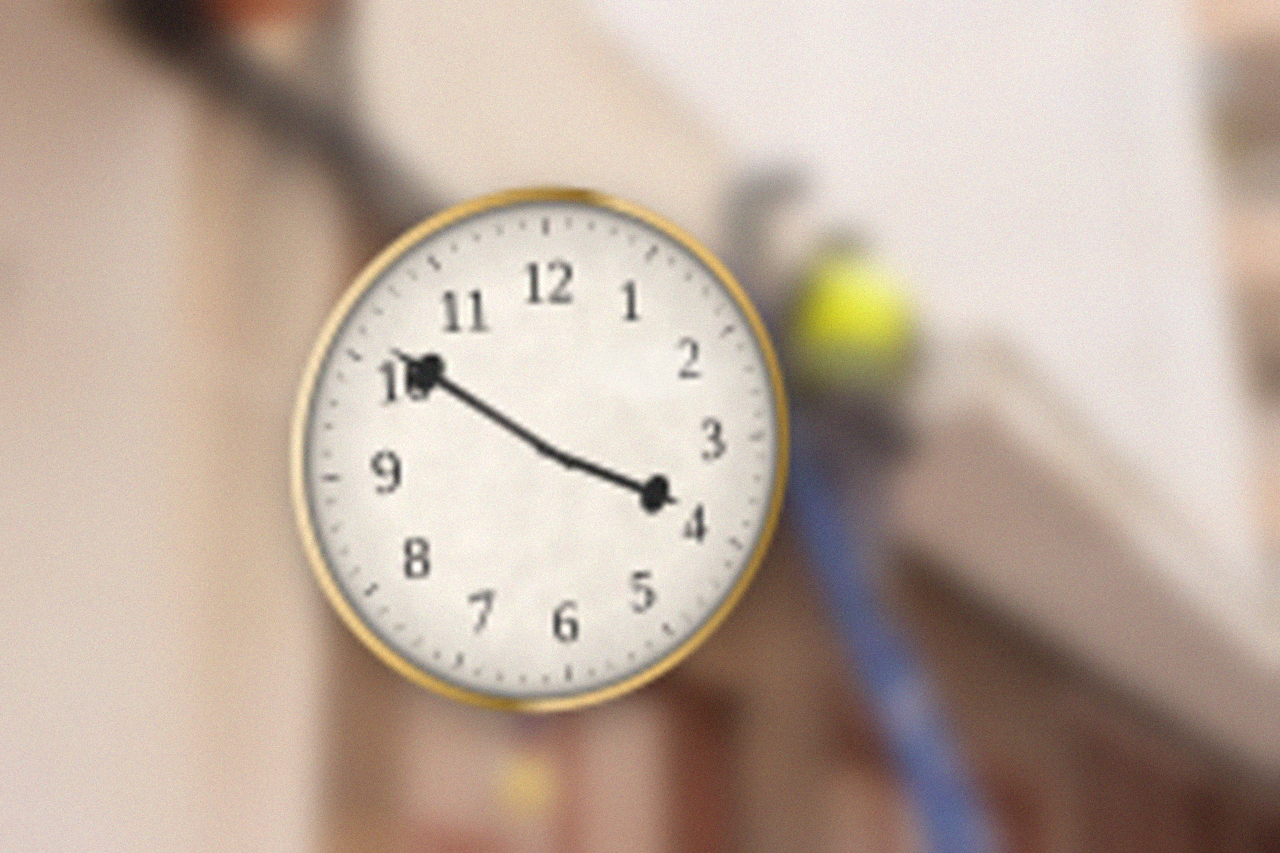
h=3 m=51
